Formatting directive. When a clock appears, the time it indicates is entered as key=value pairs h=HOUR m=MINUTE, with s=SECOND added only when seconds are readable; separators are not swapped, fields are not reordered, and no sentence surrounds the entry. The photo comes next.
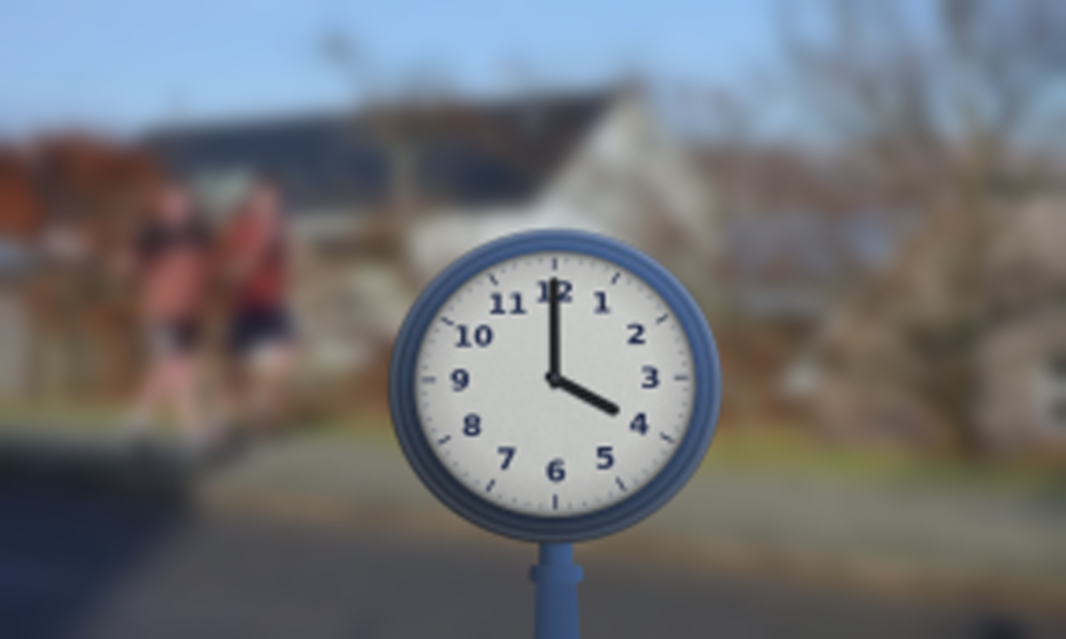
h=4 m=0
